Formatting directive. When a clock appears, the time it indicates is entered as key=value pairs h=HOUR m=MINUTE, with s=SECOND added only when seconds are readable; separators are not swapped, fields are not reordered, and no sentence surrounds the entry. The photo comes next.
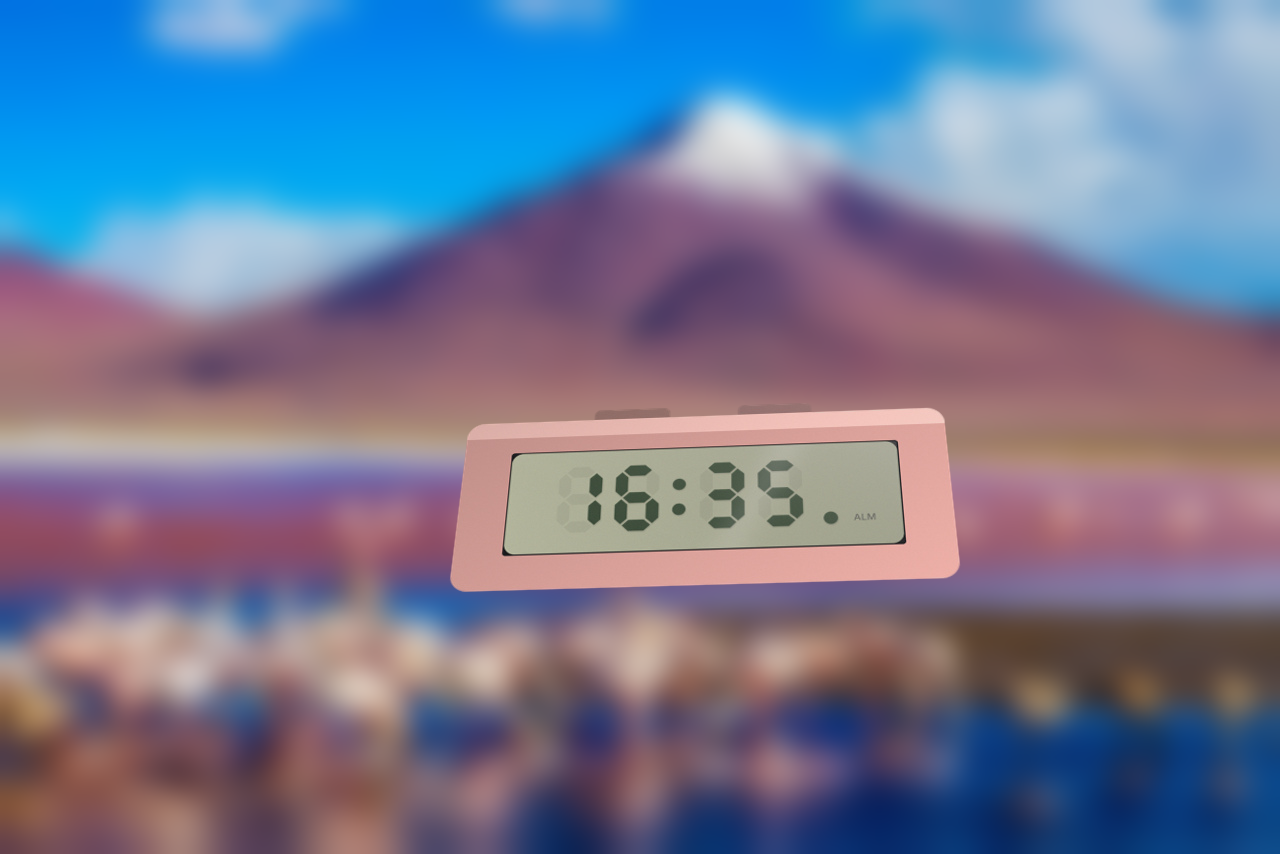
h=16 m=35
